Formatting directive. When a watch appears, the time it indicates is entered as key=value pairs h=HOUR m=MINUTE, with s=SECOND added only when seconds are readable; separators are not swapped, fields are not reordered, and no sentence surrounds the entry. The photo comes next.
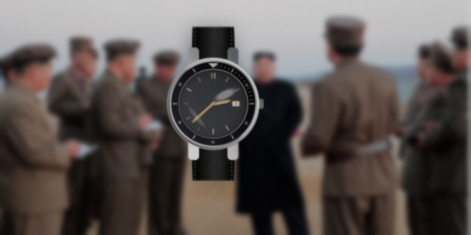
h=2 m=38
